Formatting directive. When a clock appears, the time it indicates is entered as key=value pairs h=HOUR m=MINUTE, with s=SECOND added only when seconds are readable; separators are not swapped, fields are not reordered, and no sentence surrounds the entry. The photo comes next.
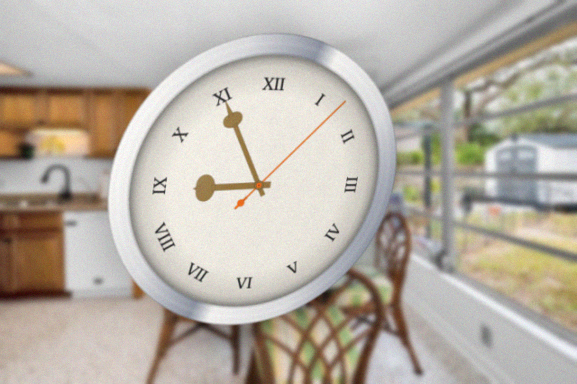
h=8 m=55 s=7
